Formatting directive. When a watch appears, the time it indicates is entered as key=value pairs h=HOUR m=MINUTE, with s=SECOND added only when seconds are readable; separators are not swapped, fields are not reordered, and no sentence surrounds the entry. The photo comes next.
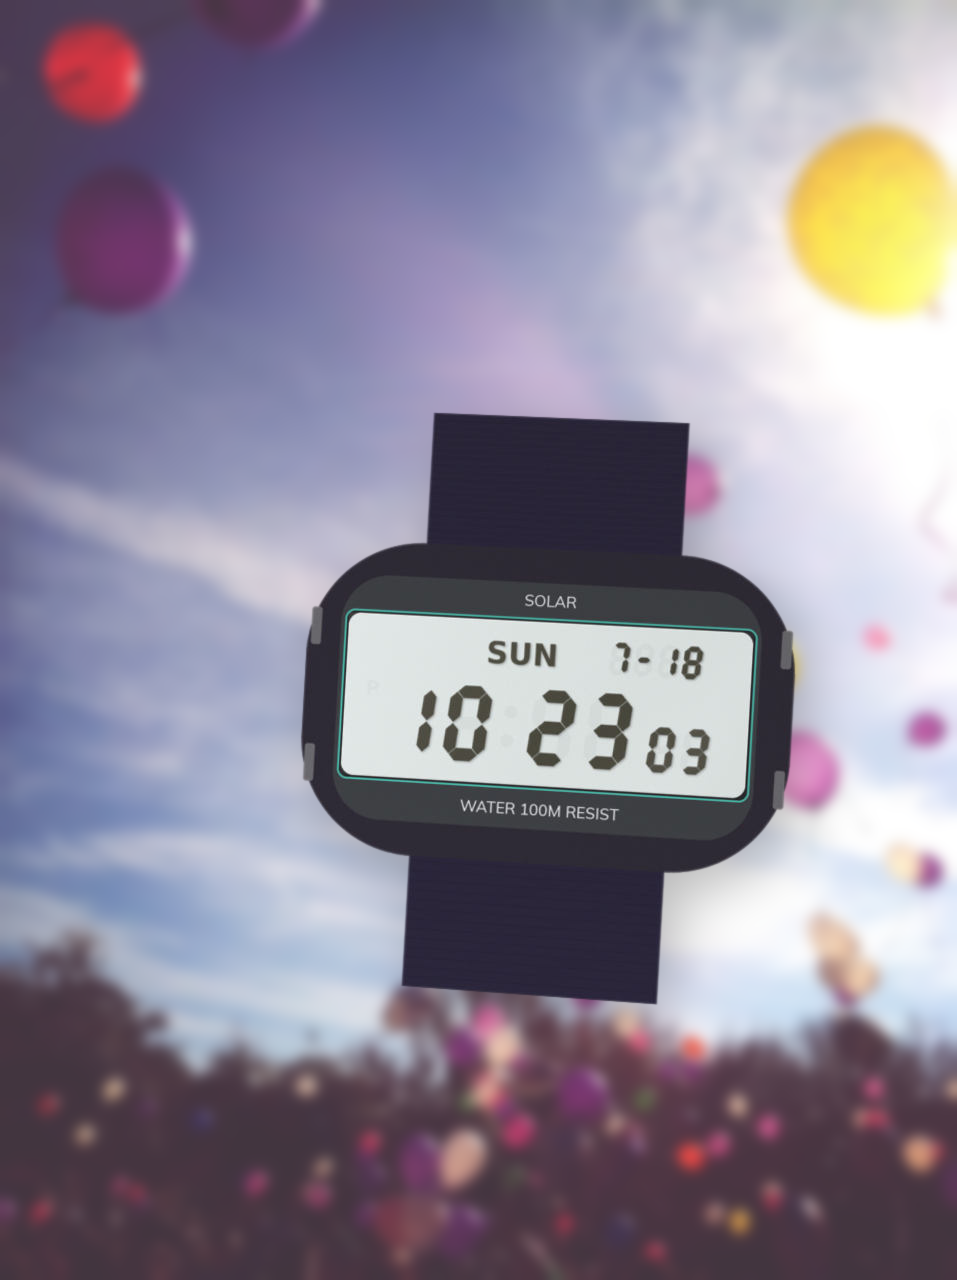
h=10 m=23 s=3
